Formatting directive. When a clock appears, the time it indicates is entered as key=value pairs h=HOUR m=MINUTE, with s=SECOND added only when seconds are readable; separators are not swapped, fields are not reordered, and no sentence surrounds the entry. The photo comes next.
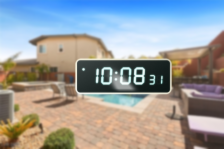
h=10 m=8 s=31
